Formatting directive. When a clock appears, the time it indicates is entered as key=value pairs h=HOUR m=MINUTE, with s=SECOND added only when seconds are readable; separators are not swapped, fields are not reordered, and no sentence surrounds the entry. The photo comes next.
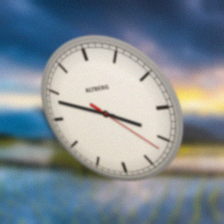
h=3 m=48 s=22
